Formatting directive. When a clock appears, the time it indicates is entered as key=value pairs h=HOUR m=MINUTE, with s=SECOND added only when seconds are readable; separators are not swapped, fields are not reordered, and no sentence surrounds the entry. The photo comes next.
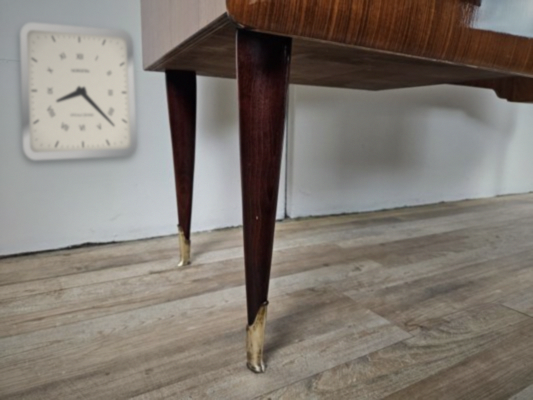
h=8 m=22
